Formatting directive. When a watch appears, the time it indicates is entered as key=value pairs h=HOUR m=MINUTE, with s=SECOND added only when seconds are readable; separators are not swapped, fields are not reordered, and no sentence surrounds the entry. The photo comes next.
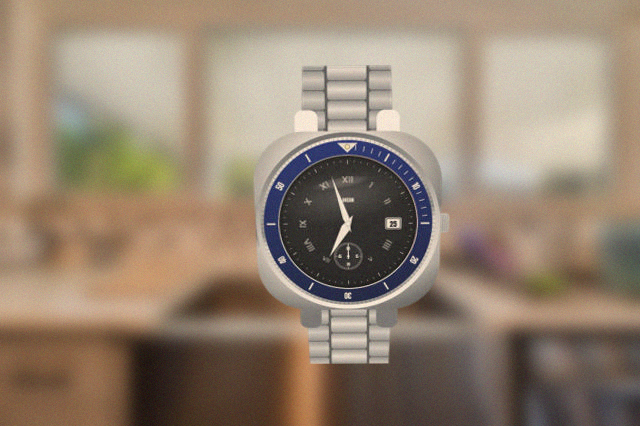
h=6 m=57
